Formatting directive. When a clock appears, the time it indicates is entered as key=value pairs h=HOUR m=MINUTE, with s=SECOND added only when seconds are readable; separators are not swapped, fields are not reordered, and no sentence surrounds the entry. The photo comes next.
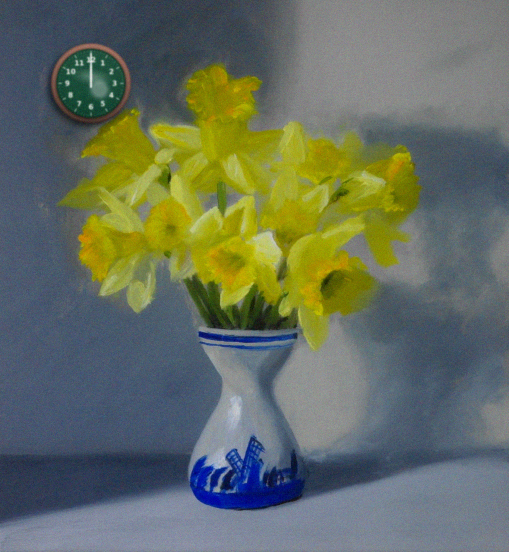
h=12 m=0
